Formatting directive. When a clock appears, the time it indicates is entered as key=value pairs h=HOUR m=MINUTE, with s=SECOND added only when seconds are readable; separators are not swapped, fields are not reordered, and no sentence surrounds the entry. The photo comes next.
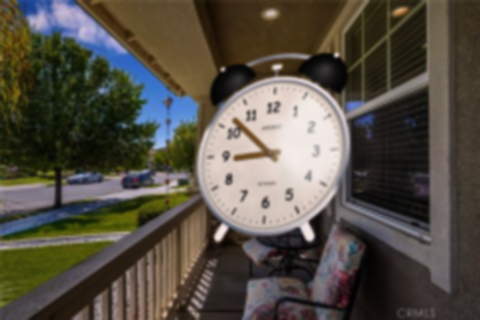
h=8 m=52
